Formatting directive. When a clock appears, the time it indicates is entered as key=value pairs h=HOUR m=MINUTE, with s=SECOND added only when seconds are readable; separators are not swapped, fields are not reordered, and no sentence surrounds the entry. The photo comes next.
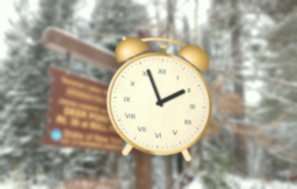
h=1 m=56
